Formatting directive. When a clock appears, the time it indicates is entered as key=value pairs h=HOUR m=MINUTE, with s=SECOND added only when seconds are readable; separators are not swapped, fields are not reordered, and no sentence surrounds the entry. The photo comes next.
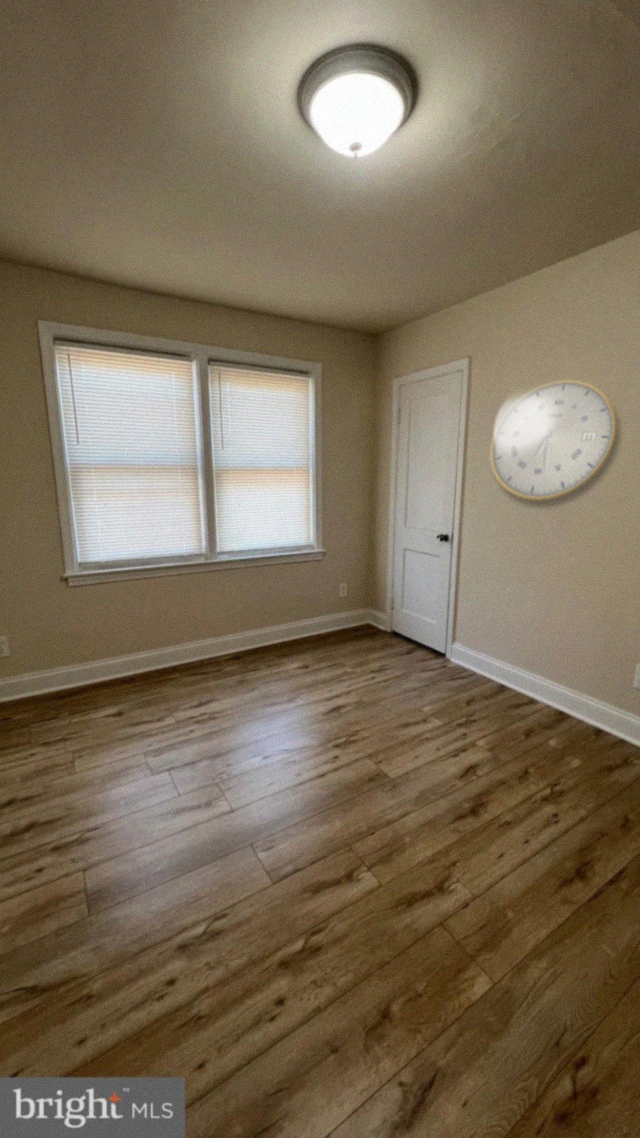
h=6 m=28
